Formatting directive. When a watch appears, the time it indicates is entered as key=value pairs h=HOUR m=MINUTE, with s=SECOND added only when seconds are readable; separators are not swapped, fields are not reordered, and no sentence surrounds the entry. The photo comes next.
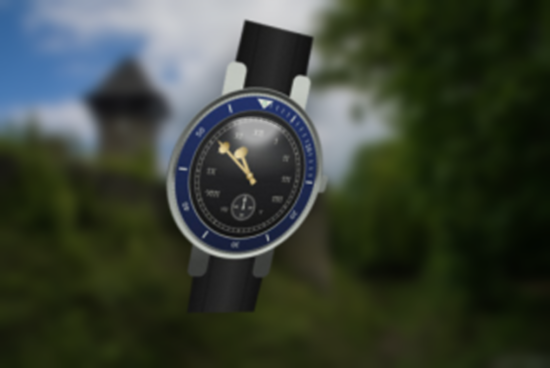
h=10 m=51
